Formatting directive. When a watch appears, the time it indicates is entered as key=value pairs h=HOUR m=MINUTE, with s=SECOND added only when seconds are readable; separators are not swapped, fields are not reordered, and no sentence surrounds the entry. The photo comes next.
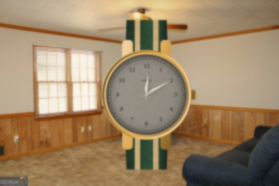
h=12 m=10
